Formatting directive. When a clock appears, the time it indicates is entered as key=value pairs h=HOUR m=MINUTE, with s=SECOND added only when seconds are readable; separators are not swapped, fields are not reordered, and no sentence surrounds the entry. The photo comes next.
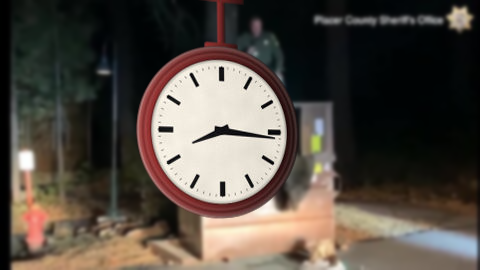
h=8 m=16
